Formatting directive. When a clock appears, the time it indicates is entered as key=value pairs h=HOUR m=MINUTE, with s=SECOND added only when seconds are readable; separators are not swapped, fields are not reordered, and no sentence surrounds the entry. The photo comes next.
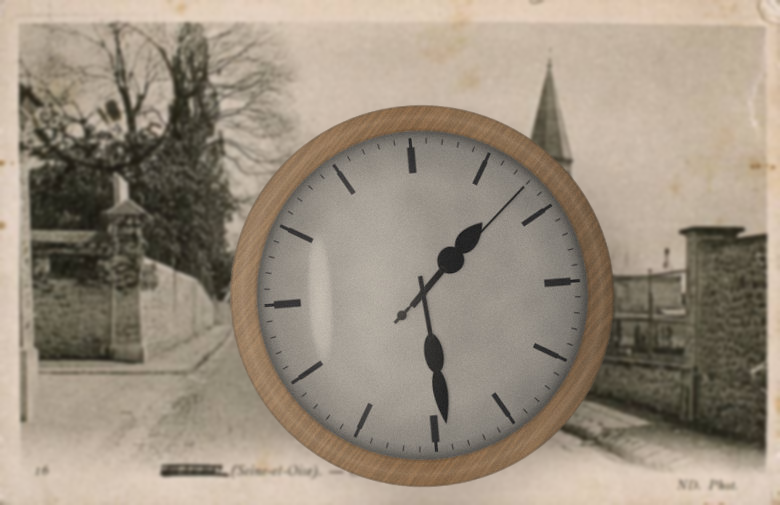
h=1 m=29 s=8
